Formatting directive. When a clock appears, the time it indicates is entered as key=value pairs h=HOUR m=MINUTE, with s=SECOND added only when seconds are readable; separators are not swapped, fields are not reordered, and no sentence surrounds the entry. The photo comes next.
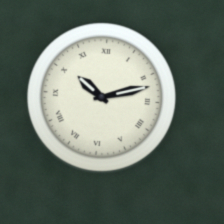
h=10 m=12
